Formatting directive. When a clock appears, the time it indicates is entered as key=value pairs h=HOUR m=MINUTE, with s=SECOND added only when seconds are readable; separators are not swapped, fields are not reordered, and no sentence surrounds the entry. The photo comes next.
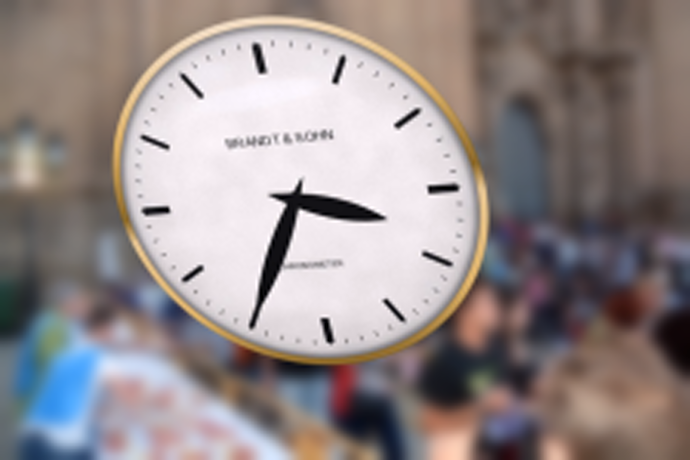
h=3 m=35
